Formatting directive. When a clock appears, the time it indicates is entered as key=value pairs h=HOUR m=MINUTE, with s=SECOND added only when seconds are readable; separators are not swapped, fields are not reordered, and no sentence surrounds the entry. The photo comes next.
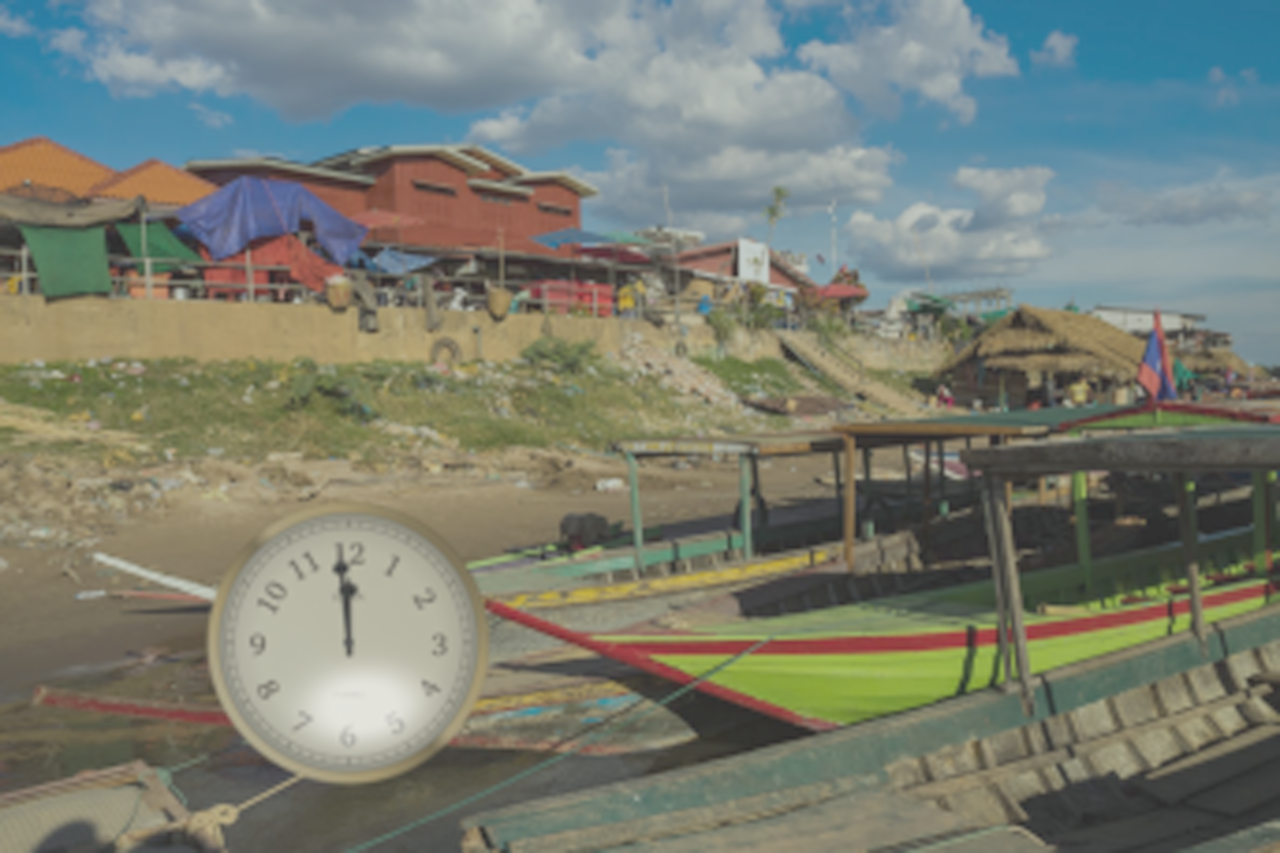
h=11 m=59
